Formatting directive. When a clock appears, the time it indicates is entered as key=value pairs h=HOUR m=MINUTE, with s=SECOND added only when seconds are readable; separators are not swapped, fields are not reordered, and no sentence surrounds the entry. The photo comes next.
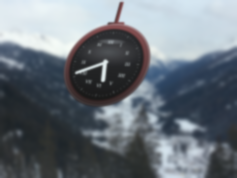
h=5 m=41
